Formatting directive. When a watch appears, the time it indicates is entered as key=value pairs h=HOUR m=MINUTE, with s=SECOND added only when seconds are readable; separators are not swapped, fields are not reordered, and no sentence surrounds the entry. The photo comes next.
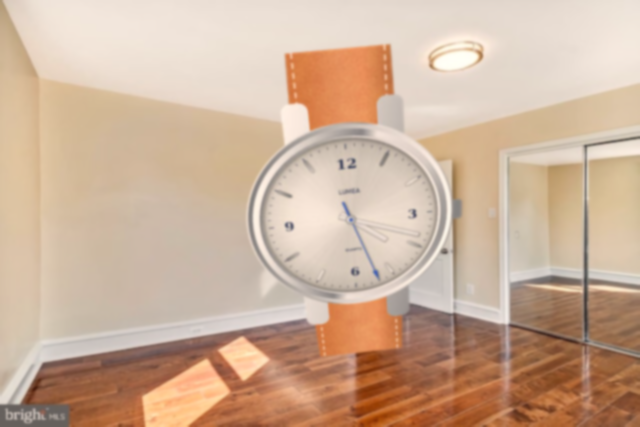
h=4 m=18 s=27
